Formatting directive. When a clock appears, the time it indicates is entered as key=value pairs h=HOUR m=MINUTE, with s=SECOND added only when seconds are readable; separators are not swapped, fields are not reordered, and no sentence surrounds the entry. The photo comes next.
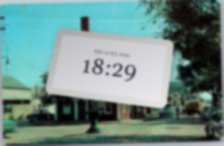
h=18 m=29
